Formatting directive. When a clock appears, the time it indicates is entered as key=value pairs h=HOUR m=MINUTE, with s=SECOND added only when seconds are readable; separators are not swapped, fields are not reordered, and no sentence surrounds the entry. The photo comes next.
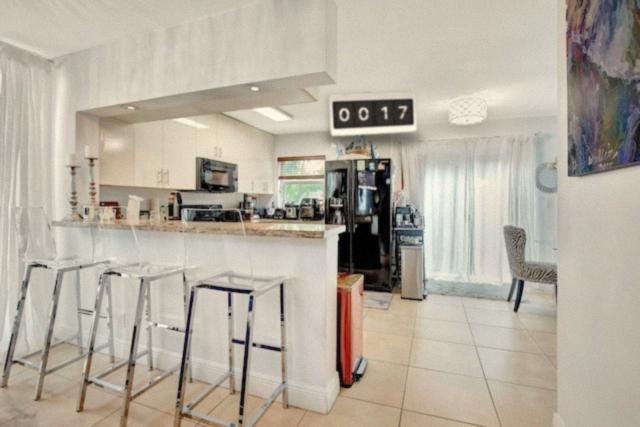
h=0 m=17
